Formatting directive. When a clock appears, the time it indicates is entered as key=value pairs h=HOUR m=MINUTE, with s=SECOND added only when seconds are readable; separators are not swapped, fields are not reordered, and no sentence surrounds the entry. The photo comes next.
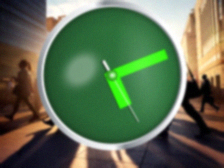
h=5 m=11 s=25
